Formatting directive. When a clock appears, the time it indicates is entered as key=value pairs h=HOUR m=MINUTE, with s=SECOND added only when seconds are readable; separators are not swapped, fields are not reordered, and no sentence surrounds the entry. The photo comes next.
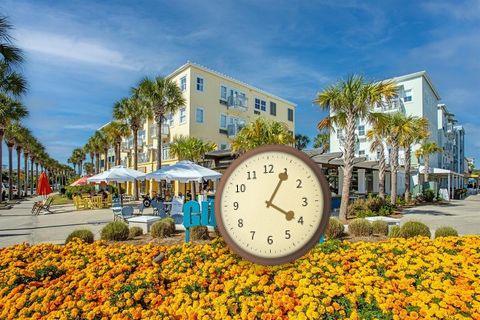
h=4 m=5
